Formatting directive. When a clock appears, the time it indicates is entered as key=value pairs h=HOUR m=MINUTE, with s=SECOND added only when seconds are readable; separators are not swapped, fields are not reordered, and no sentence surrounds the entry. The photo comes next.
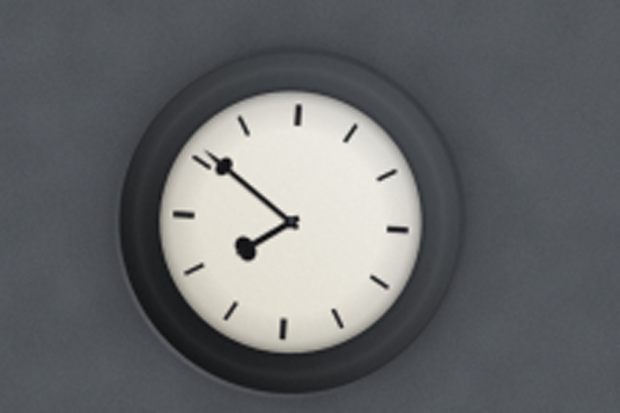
h=7 m=51
